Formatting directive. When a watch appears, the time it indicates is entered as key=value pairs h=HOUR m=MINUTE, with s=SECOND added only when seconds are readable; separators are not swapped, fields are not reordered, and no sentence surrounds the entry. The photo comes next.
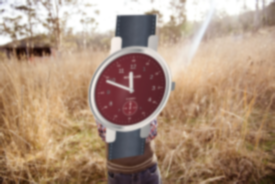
h=11 m=49
